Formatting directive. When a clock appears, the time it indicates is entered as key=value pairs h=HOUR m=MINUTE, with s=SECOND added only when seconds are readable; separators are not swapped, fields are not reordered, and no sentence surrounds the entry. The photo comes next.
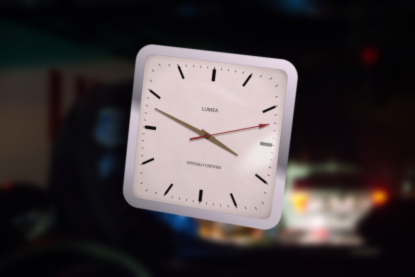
h=3 m=48 s=12
